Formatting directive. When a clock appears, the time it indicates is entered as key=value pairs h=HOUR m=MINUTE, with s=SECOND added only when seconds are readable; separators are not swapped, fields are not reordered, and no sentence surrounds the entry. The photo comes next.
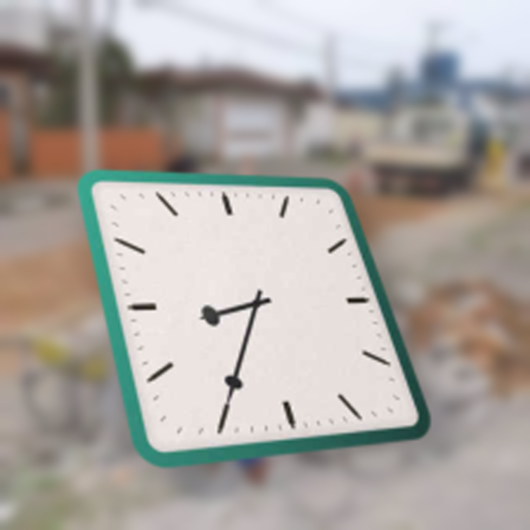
h=8 m=35
